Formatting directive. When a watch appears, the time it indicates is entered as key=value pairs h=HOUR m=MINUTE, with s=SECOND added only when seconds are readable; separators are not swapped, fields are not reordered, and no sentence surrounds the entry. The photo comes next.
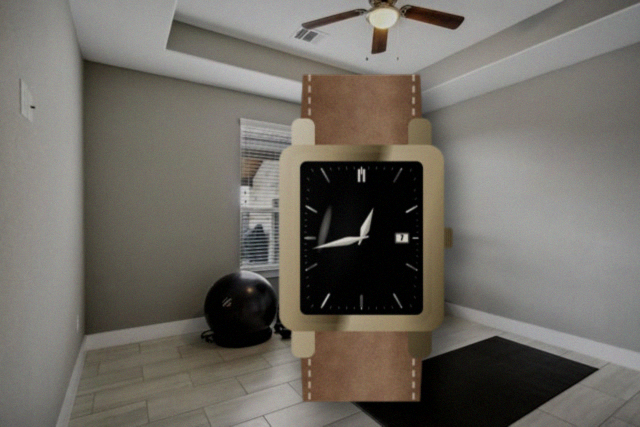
h=12 m=43
